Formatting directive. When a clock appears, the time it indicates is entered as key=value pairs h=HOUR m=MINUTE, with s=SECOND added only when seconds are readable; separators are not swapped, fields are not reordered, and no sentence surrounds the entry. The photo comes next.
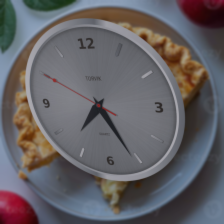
h=7 m=25 s=50
